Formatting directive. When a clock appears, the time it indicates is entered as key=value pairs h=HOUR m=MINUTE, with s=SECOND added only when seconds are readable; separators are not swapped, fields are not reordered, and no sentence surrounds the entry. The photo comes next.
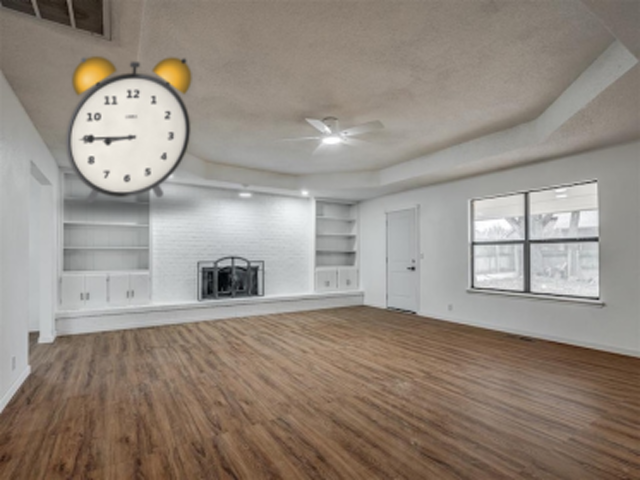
h=8 m=45
